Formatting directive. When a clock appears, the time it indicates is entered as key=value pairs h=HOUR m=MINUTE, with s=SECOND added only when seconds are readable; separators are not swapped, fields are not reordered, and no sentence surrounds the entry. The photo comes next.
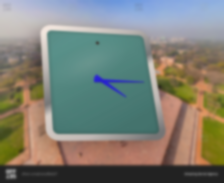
h=4 m=15
